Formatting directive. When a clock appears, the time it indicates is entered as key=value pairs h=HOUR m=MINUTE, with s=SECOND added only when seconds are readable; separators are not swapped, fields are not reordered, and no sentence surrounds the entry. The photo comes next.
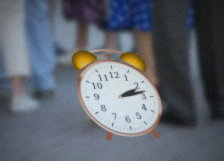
h=2 m=13
